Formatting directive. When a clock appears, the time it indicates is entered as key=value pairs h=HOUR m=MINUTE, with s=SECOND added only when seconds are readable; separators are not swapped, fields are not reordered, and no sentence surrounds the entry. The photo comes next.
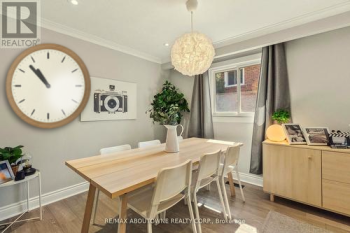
h=10 m=53
